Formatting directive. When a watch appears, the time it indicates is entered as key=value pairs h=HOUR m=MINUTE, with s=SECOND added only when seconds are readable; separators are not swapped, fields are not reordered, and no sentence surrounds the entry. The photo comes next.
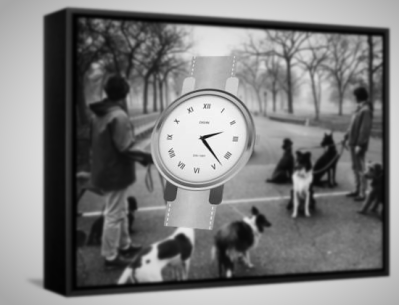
h=2 m=23
